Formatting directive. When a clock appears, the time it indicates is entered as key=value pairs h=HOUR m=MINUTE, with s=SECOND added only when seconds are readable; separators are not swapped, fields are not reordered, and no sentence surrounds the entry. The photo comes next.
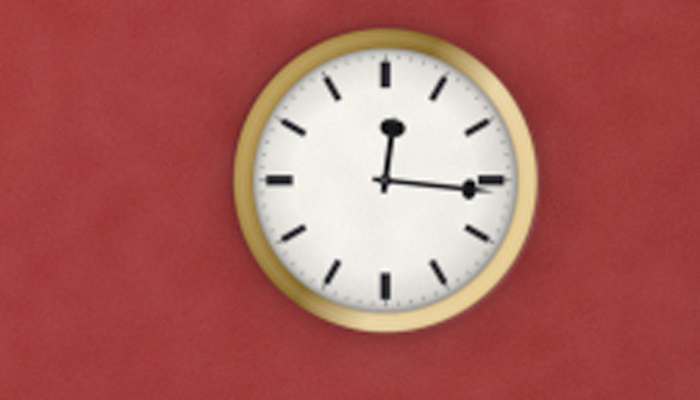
h=12 m=16
